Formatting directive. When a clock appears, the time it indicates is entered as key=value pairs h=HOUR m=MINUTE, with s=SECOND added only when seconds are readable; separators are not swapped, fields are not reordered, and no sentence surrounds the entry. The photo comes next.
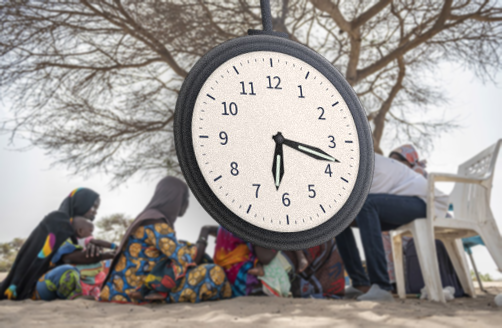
h=6 m=18
